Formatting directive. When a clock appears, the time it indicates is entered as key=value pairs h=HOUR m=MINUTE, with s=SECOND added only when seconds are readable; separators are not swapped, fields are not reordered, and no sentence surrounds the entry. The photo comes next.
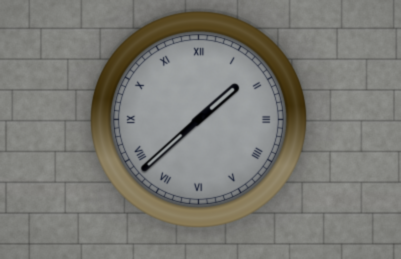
h=1 m=38
